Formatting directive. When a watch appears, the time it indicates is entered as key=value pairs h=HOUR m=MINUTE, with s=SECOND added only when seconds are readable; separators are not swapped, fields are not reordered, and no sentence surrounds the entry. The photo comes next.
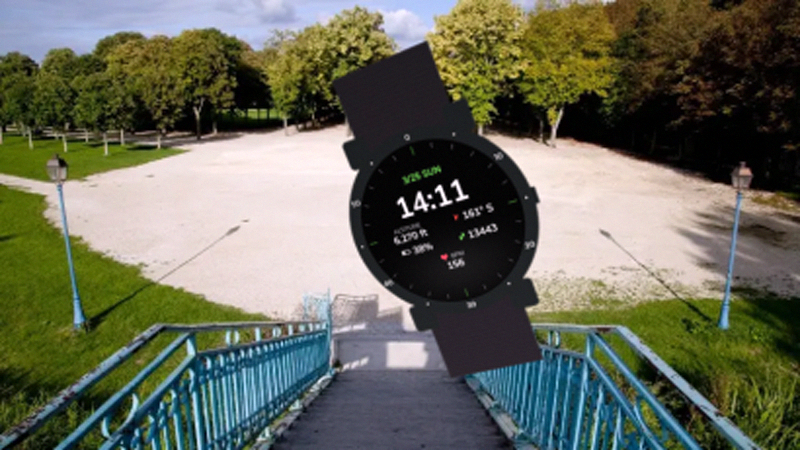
h=14 m=11
